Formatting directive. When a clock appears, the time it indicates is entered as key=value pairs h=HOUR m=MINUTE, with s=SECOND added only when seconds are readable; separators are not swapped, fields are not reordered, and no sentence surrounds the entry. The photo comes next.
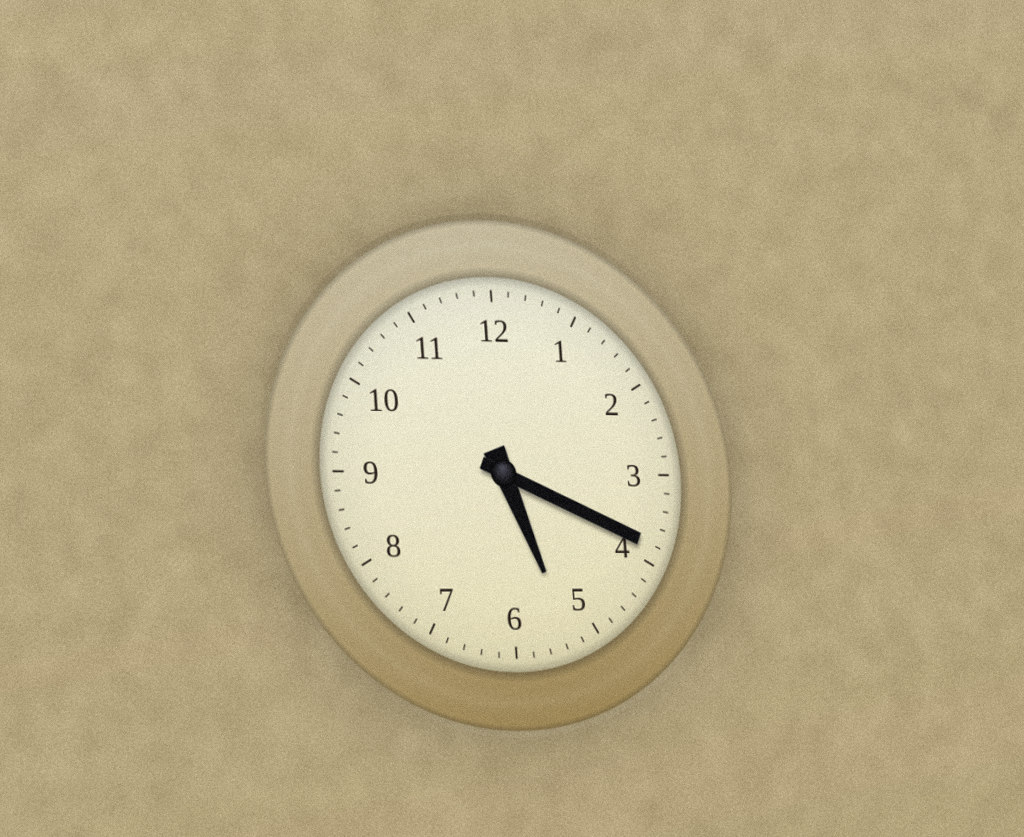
h=5 m=19
